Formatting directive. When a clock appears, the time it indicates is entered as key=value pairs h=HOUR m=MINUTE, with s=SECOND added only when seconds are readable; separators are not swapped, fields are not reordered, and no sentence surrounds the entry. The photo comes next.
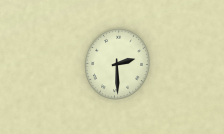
h=2 m=29
